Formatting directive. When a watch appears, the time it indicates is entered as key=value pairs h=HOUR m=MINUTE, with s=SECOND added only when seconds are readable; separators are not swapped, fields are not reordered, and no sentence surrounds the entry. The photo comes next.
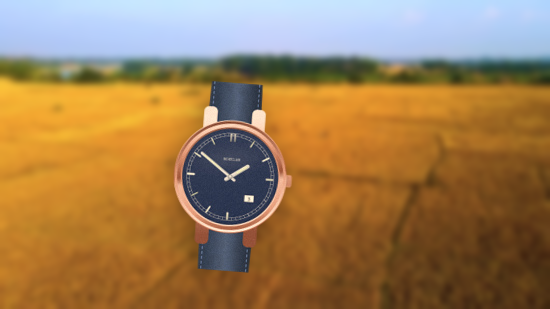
h=1 m=51
